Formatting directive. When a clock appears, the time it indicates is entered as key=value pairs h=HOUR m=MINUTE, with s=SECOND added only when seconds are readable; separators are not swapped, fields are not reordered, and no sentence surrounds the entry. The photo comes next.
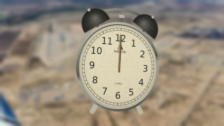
h=12 m=0
